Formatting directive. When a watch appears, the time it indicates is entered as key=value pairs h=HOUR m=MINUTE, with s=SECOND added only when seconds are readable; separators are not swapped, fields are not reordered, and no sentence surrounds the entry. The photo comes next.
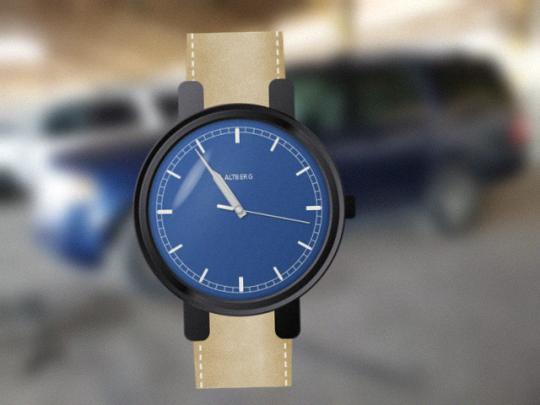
h=10 m=54 s=17
